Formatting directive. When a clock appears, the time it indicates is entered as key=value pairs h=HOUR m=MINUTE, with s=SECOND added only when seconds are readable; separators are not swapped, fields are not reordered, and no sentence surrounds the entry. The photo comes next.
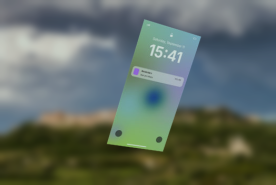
h=15 m=41
